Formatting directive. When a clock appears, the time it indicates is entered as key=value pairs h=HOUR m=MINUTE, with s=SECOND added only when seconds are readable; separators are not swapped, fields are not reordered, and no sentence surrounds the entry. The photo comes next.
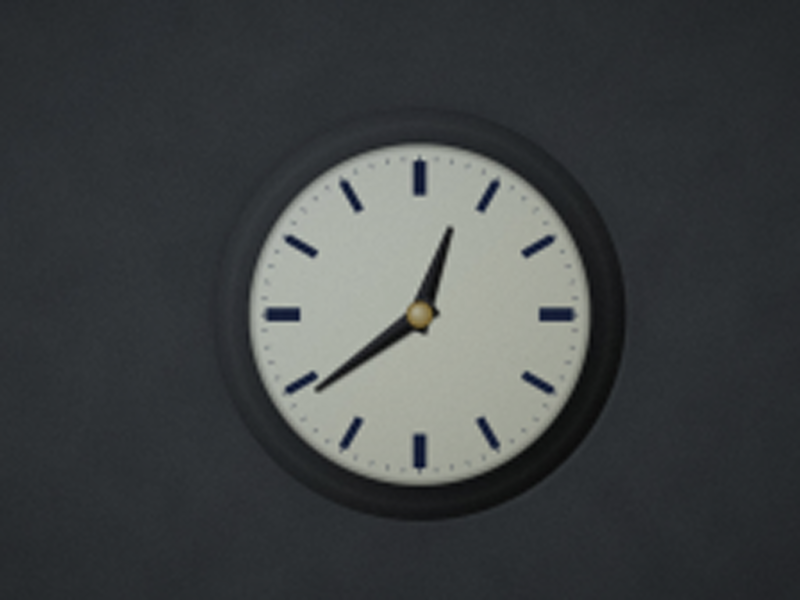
h=12 m=39
